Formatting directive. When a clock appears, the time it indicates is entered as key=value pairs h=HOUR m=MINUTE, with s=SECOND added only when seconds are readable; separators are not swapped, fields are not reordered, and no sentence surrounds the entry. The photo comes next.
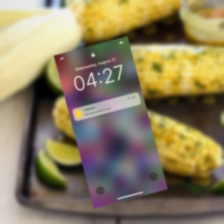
h=4 m=27
